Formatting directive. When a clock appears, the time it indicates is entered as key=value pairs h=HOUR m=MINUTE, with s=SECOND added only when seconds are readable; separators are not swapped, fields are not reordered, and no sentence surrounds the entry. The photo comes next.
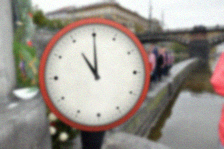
h=11 m=0
